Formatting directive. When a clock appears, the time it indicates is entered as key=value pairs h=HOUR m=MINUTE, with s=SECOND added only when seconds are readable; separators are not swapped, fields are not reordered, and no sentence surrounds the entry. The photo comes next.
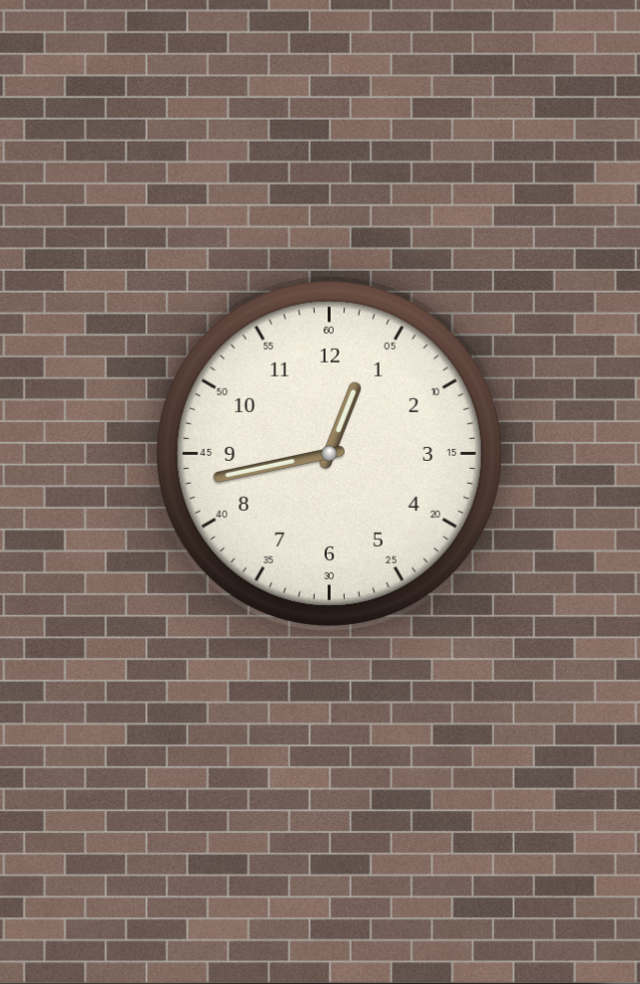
h=12 m=43
